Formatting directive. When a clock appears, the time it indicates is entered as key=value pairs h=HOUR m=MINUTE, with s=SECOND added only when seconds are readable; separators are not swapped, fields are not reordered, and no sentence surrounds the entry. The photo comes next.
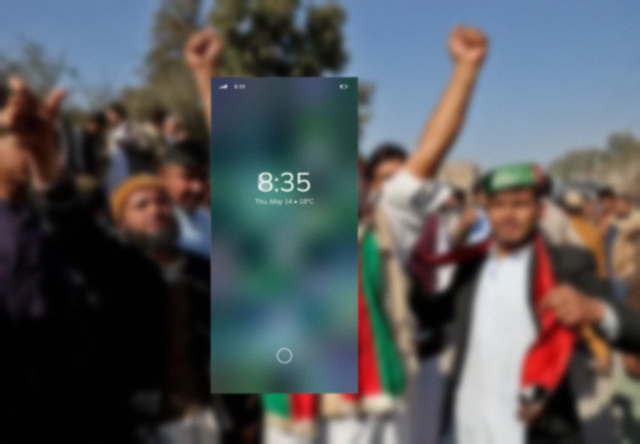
h=8 m=35
